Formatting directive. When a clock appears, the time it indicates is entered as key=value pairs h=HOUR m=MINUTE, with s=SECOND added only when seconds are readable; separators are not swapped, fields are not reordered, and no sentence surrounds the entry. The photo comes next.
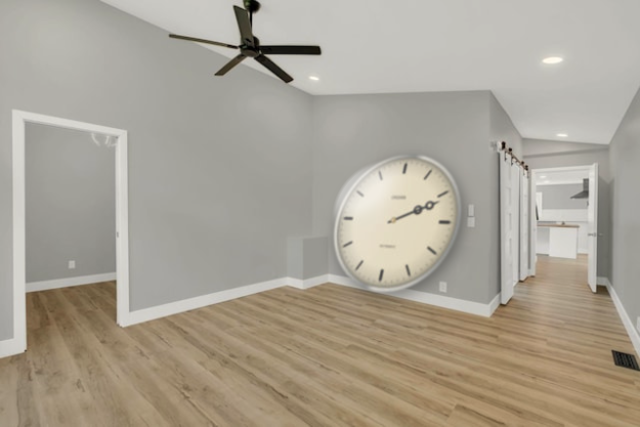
h=2 m=11
